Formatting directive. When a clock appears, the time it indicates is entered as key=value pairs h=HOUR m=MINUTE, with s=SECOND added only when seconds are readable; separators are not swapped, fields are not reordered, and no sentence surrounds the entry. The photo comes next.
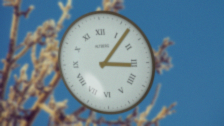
h=3 m=7
